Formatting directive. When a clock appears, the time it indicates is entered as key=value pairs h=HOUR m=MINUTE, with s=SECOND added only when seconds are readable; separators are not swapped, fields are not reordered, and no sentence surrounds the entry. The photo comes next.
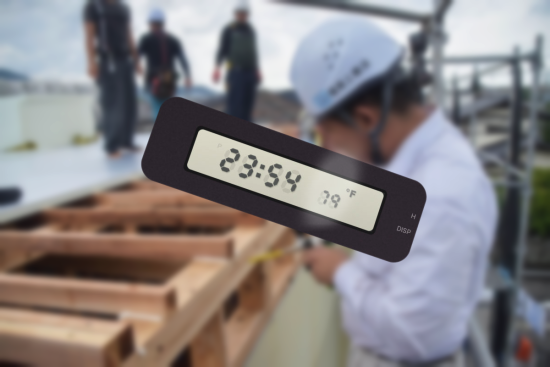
h=23 m=54
